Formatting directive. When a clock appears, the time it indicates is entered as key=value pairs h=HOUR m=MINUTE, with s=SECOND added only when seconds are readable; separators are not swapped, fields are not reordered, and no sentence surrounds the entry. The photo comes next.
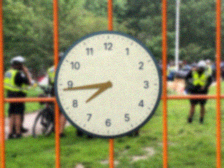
h=7 m=44
